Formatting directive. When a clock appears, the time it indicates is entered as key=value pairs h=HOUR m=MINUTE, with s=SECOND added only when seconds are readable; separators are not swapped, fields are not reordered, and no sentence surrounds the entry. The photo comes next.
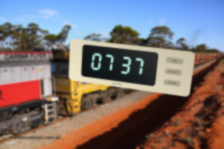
h=7 m=37
